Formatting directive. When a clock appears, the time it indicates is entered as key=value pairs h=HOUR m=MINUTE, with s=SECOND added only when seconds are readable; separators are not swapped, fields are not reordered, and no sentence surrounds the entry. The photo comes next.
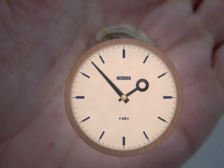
h=1 m=53
